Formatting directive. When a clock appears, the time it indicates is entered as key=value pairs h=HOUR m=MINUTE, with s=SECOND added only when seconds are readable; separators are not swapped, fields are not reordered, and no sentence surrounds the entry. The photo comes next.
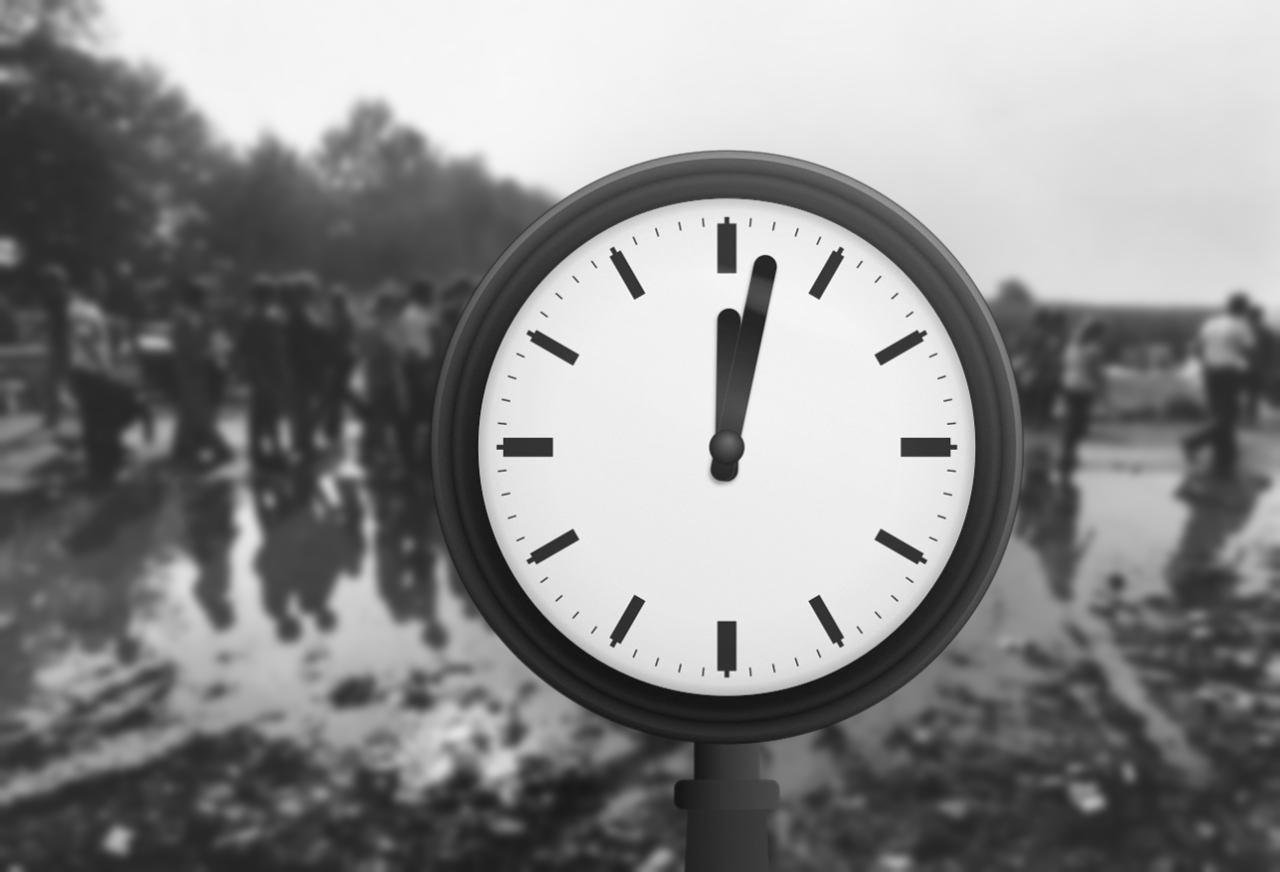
h=12 m=2
